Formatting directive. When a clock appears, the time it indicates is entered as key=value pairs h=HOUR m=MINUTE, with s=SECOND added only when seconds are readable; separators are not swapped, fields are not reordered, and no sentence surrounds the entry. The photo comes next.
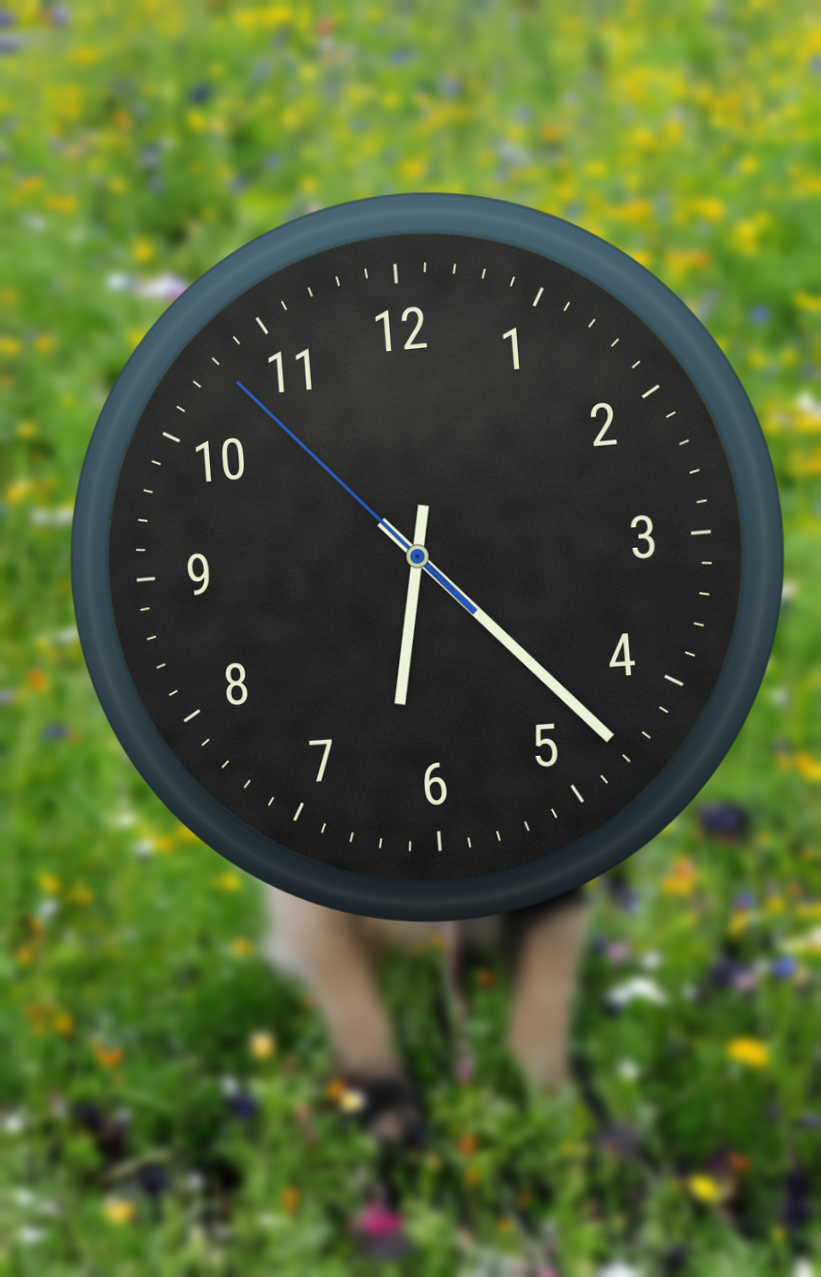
h=6 m=22 s=53
